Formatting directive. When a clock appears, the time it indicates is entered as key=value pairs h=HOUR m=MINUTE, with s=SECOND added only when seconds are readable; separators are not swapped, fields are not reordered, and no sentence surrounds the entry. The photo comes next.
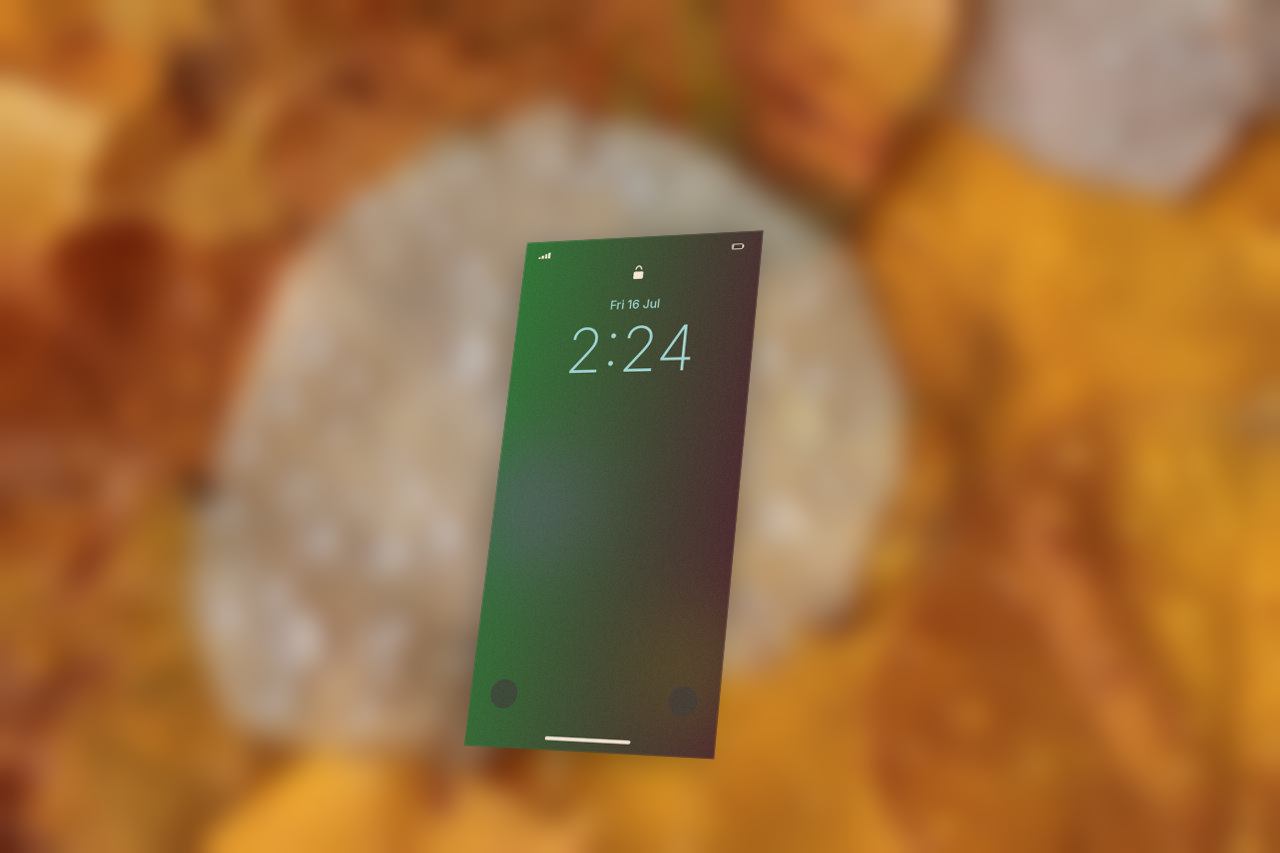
h=2 m=24
